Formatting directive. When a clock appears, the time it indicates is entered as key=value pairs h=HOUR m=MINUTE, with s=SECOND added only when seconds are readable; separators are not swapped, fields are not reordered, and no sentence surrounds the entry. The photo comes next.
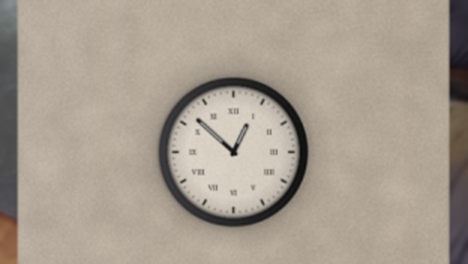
h=12 m=52
